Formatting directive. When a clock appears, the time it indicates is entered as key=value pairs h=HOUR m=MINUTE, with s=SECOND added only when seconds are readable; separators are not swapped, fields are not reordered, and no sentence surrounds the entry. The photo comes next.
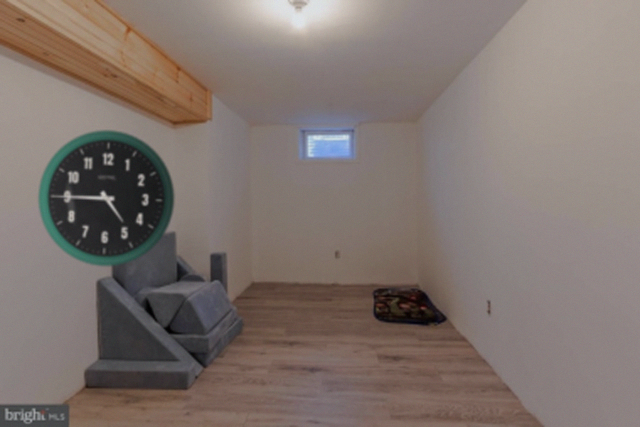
h=4 m=45
